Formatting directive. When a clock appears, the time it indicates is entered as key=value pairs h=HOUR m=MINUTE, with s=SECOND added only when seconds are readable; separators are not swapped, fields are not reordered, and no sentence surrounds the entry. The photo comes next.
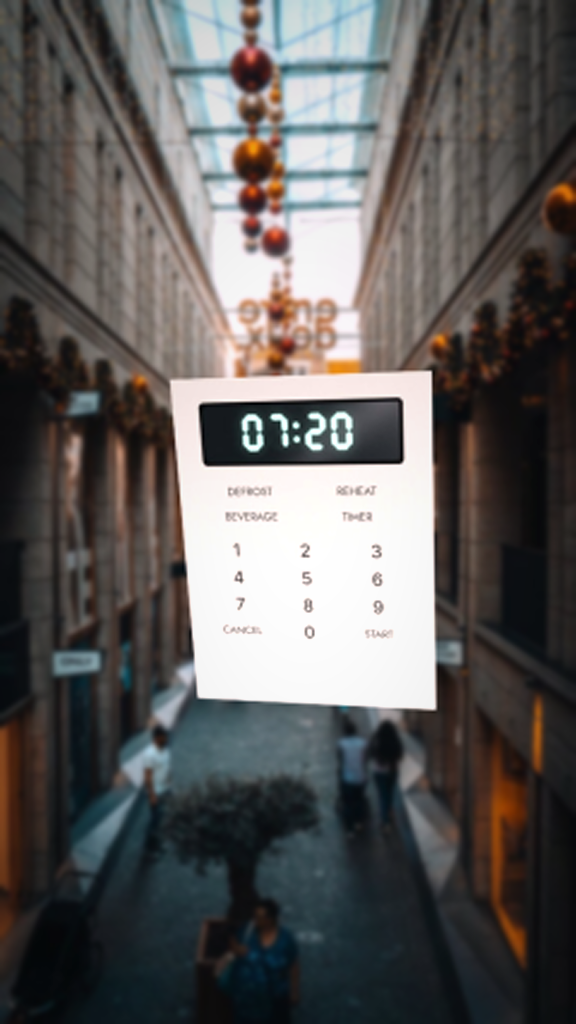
h=7 m=20
